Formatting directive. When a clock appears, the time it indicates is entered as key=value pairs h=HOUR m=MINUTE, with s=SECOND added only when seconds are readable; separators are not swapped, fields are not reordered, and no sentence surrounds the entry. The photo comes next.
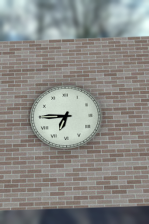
h=6 m=45
